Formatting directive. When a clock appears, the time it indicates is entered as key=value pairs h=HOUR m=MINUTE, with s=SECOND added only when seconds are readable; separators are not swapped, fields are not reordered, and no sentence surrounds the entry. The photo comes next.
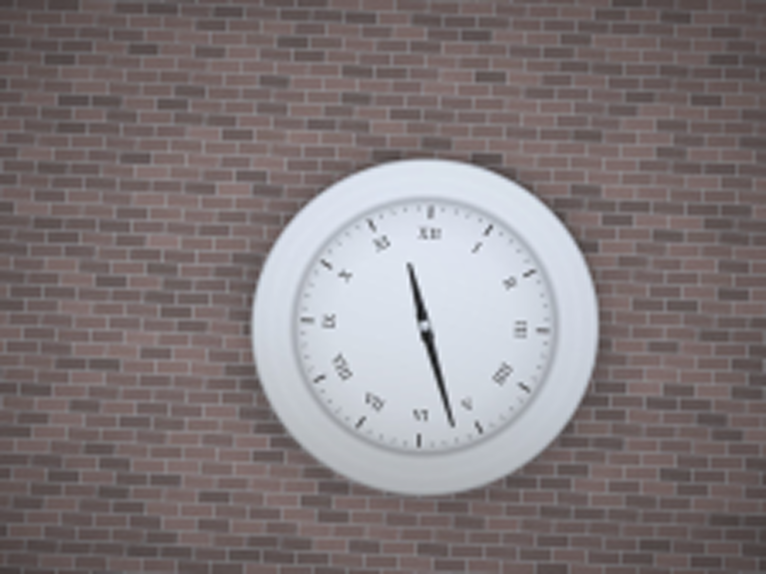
h=11 m=27
